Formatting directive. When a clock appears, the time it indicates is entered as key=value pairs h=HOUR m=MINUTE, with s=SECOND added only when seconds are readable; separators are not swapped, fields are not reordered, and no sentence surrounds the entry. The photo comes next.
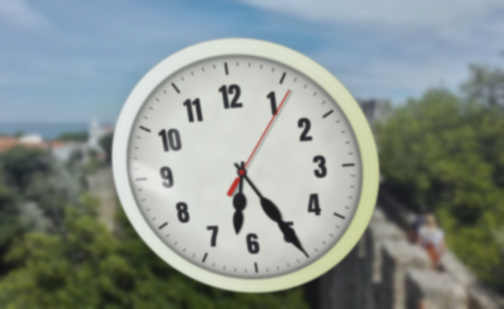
h=6 m=25 s=6
